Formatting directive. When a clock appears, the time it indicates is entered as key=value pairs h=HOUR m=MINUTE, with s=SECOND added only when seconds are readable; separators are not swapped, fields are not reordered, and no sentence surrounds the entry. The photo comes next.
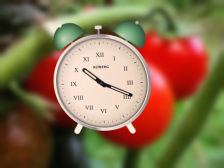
h=10 m=19
